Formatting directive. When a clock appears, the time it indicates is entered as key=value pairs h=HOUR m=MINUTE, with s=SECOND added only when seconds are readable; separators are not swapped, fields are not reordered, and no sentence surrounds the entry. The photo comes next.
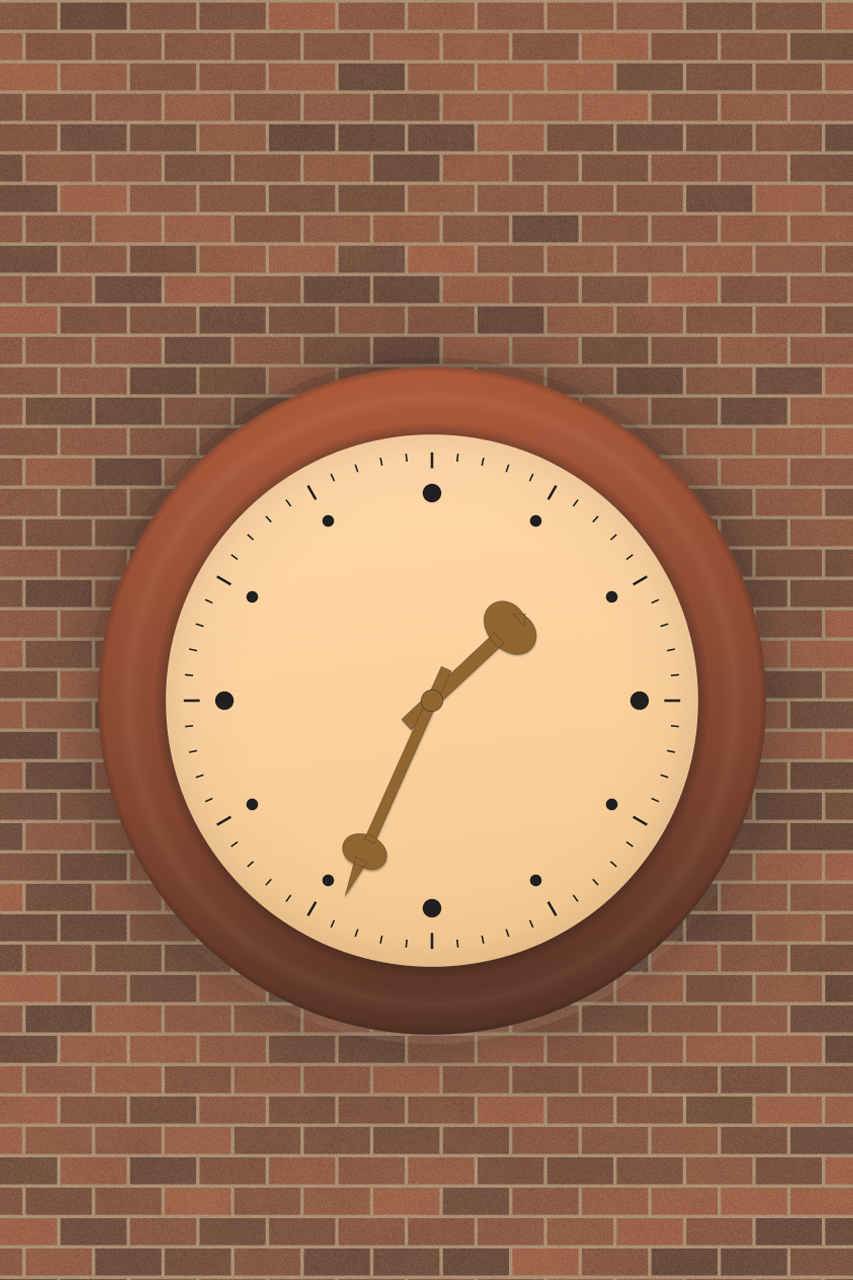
h=1 m=34
